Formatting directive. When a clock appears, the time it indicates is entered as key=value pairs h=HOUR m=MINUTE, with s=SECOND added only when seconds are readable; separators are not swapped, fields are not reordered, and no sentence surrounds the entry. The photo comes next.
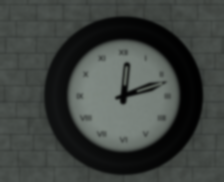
h=12 m=12
